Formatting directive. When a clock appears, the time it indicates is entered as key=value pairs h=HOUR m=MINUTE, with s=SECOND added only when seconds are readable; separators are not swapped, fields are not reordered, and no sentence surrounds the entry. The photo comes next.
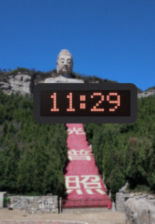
h=11 m=29
